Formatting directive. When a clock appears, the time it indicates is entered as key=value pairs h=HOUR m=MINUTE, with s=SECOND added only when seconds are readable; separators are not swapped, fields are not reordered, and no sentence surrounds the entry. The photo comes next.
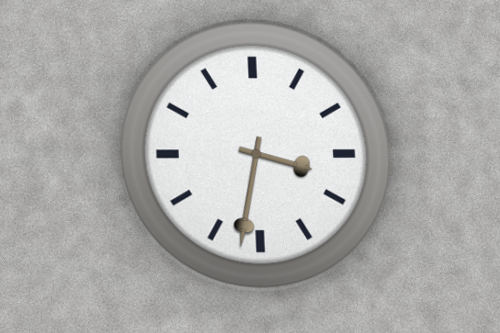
h=3 m=32
